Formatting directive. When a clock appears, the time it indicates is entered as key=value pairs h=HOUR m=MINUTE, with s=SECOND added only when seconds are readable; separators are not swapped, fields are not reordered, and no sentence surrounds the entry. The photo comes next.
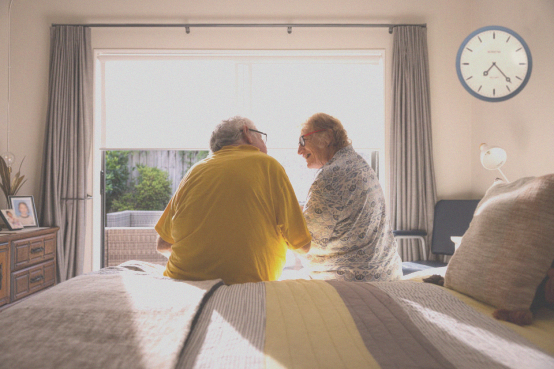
h=7 m=23
